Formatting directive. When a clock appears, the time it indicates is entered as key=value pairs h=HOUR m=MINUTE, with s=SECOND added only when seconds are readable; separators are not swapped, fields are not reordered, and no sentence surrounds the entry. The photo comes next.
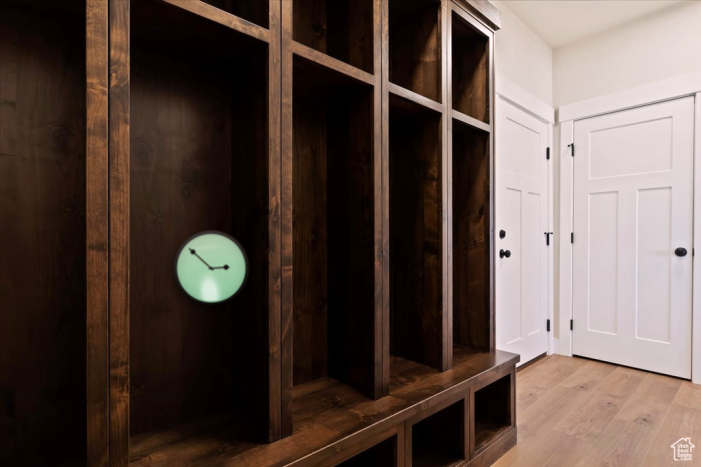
h=2 m=52
